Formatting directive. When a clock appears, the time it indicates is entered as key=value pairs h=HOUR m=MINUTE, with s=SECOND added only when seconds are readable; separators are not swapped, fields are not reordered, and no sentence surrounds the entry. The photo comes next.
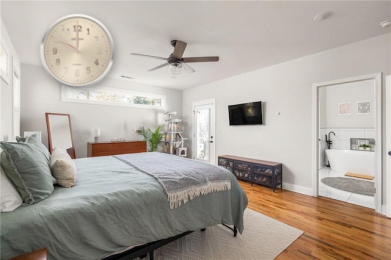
h=10 m=0
